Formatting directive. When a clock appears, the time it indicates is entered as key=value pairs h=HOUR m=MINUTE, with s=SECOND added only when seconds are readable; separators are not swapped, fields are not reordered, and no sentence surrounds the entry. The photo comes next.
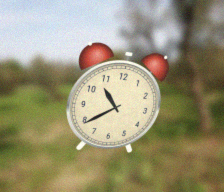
h=10 m=39
